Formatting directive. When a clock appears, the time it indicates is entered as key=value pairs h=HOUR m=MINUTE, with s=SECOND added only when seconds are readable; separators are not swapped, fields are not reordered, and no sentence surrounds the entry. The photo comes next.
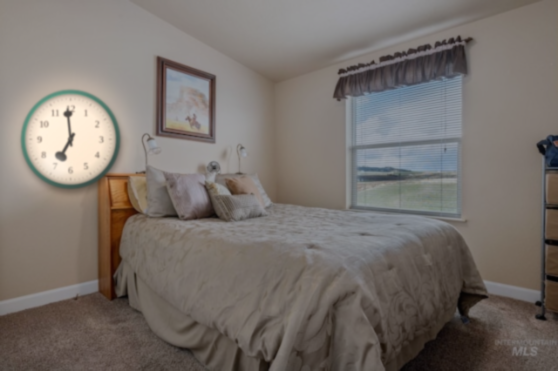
h=6 m=59
